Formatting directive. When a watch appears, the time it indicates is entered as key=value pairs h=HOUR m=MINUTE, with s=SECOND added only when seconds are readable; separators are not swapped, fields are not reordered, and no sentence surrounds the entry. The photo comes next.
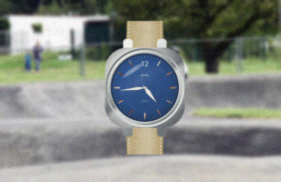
h=4 m=44
